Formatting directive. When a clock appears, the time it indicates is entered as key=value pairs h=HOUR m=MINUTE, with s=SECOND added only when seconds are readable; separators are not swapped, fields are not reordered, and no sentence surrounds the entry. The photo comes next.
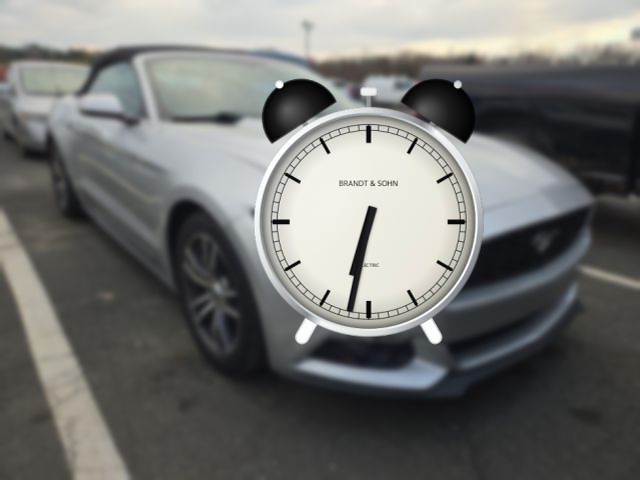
h=6 m=32
